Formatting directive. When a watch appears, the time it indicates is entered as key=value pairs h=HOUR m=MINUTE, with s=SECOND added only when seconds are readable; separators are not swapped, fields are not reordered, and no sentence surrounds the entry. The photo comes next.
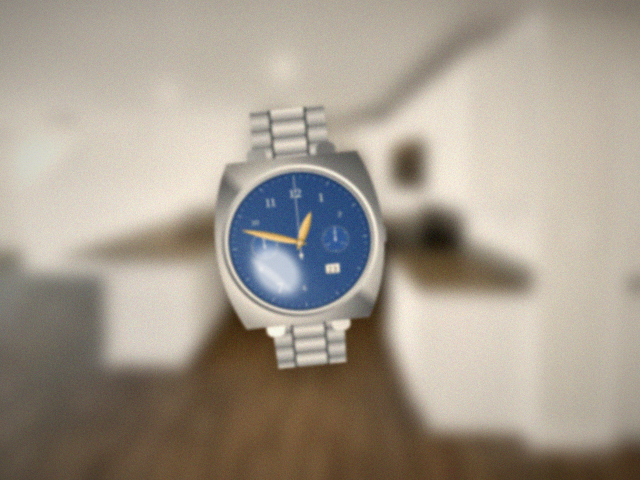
h=12 m=48
